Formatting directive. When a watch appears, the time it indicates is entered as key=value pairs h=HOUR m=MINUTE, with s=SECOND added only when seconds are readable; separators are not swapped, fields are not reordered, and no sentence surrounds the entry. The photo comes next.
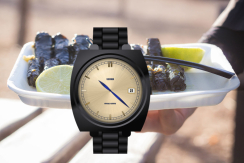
h=10 m=22
